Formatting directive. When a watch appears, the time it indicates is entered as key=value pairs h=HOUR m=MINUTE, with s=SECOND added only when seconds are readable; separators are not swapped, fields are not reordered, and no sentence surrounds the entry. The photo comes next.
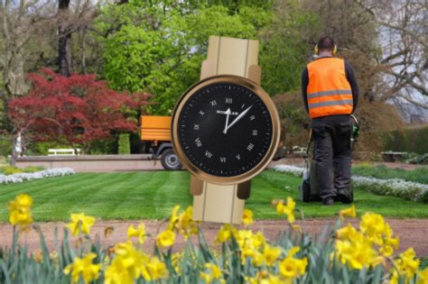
h=12 m=7
